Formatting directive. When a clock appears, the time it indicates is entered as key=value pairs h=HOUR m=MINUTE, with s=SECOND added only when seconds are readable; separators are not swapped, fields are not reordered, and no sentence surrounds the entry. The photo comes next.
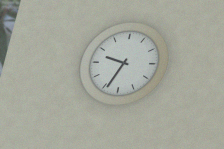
h=9 m=34
